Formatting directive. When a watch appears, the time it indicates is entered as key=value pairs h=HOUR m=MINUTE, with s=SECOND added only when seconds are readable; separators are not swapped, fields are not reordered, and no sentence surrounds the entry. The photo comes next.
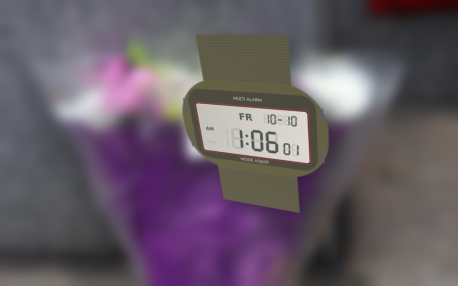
h=1 m=6 s=1
